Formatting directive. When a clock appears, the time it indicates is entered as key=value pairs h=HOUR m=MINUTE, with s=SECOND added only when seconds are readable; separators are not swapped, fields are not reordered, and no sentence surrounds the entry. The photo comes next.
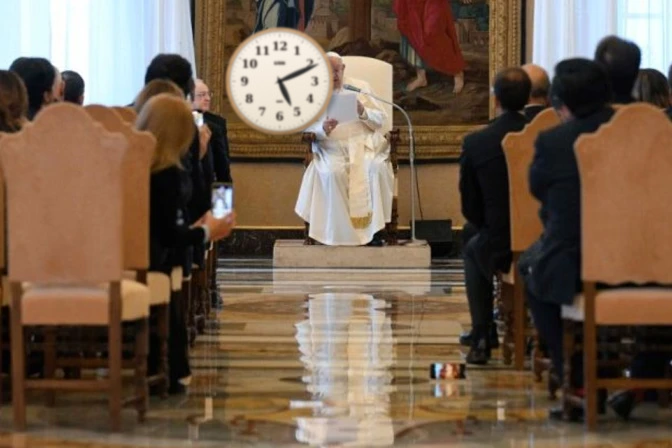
h=5 m=11
